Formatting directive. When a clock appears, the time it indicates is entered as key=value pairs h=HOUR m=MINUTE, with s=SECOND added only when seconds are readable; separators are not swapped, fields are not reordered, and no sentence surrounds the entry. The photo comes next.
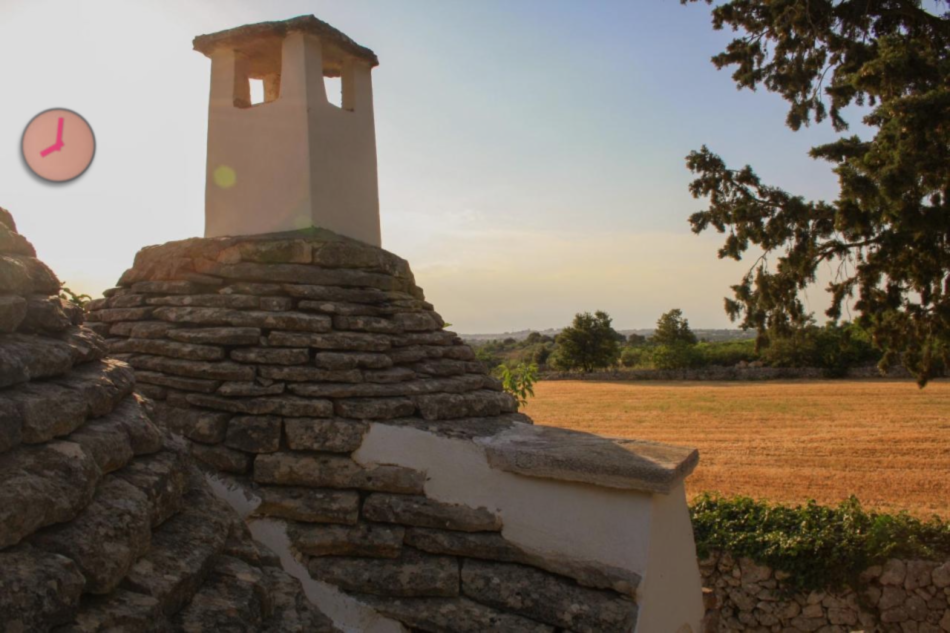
h=8 m=1
